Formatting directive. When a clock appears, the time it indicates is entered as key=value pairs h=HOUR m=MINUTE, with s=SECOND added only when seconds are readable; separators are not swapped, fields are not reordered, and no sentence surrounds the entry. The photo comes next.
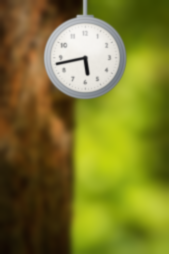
h=5 m=43
